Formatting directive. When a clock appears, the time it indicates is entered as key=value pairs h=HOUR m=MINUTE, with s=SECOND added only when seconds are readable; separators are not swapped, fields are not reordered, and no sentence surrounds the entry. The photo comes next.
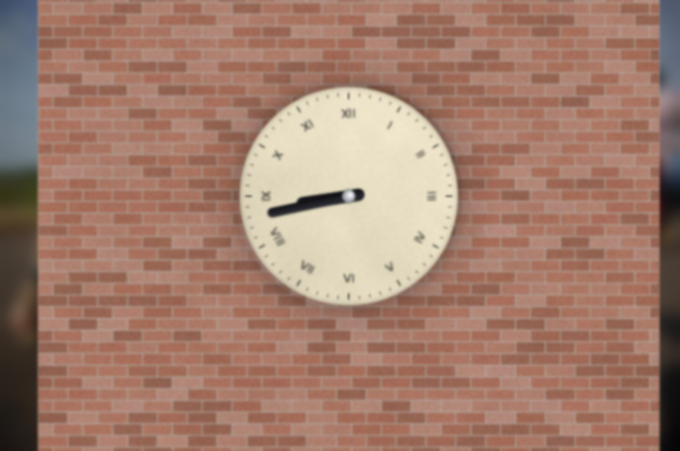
h=8 m=43
